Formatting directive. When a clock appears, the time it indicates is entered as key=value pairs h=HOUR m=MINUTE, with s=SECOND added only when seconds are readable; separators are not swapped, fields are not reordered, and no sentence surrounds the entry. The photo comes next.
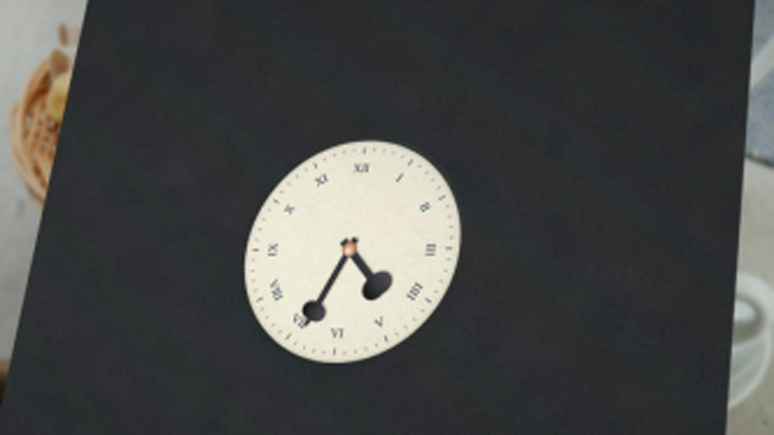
h=4 m=34
